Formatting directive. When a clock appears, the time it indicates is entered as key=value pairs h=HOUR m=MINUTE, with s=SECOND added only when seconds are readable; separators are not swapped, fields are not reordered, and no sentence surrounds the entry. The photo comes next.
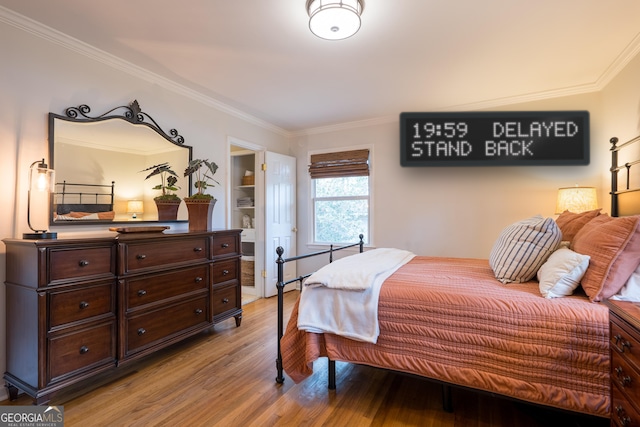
h=19 m=59
